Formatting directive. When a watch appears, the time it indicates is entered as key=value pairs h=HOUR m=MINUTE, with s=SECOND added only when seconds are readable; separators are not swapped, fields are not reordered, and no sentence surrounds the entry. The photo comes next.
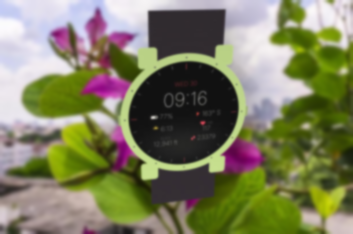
h=9 m=16
